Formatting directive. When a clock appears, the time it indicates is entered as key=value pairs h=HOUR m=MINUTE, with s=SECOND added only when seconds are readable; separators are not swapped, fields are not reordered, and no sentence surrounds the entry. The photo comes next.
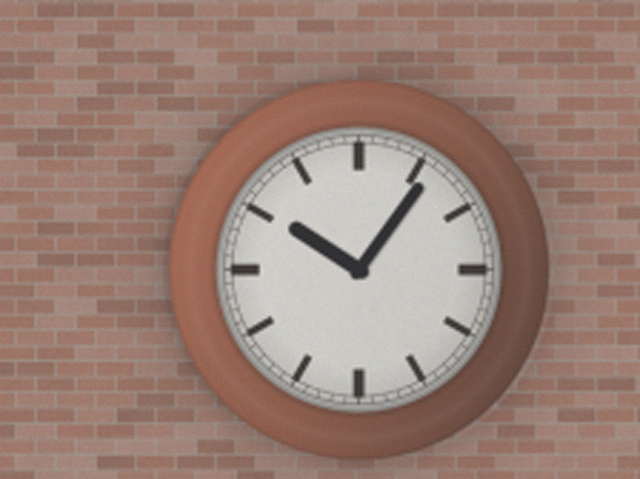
h=10 m=6
